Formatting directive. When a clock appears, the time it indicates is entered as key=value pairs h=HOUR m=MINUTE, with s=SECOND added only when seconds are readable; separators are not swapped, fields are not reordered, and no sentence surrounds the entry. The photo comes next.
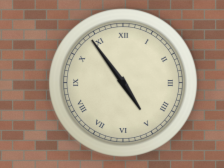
h=4 m=54
